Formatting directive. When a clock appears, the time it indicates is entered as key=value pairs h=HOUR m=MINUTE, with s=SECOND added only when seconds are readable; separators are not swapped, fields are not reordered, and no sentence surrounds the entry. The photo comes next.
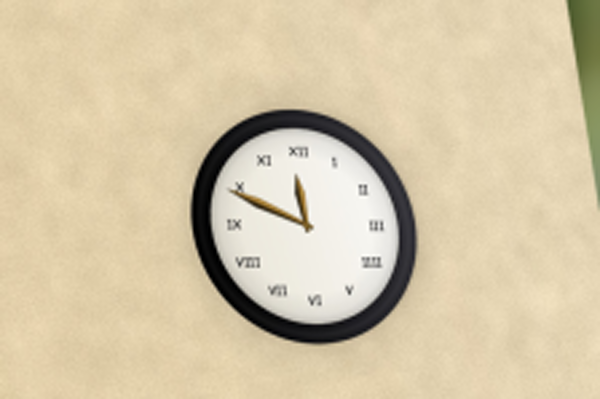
h=11 m=49
